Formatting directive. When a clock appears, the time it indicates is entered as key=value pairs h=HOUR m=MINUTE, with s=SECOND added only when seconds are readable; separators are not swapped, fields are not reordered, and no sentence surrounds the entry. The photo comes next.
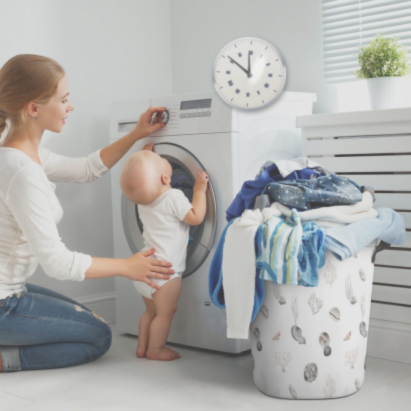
h=11 m=51
